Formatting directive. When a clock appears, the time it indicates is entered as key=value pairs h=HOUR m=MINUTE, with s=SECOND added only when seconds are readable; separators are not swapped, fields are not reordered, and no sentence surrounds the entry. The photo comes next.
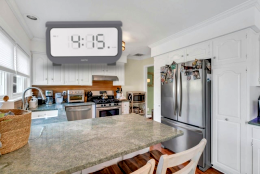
h=4 m=15
